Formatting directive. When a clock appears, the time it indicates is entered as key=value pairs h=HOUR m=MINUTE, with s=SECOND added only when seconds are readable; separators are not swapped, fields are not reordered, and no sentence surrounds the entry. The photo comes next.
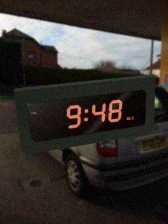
h=9 m=48
